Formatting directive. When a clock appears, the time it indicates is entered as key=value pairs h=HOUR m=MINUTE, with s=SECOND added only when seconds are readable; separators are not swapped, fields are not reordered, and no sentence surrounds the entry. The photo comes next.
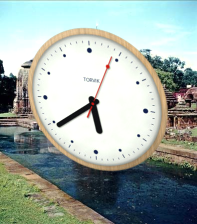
h=5 m=39 s=4
